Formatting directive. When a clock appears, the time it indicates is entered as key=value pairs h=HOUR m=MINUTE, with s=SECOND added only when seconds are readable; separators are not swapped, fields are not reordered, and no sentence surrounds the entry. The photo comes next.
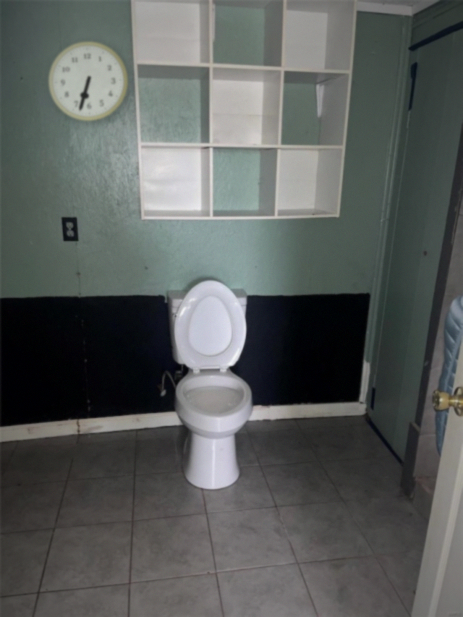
h=6 m=33
